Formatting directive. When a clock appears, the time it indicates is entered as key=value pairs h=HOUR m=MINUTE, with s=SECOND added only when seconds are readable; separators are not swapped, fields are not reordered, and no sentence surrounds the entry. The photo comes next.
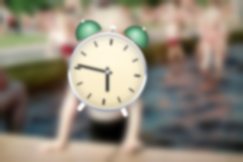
h=5 m=46
